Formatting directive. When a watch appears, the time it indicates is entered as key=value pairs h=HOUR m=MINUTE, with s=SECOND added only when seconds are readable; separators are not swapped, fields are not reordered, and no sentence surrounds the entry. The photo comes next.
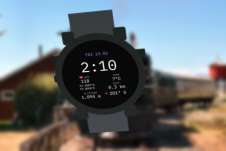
h=2 m=10
